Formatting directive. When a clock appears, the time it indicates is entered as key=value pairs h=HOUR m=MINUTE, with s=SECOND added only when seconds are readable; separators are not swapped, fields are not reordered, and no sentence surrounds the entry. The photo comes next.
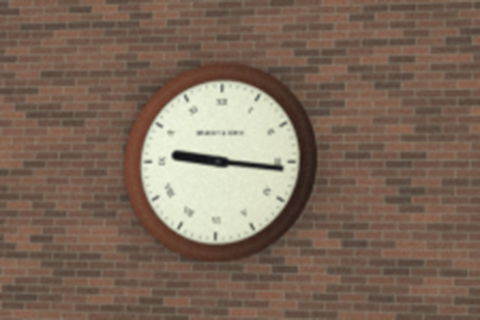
h=9 m=16
